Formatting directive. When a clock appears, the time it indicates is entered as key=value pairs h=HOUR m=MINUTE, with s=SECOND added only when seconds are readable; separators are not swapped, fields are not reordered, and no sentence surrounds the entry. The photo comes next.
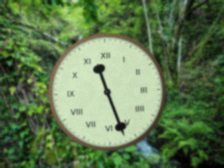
h=11 m=27
